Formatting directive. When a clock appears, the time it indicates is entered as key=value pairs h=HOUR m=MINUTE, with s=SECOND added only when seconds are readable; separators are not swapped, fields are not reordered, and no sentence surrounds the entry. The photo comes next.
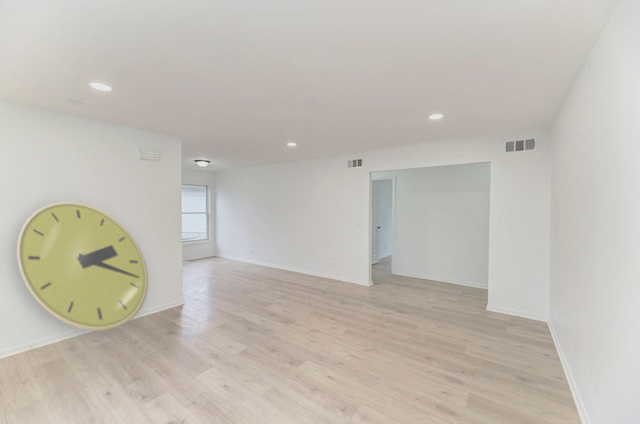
h=2 m=18
